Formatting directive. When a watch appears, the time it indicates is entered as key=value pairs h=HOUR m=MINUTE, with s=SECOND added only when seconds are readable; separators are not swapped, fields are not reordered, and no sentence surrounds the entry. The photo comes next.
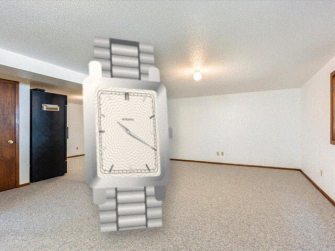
h=10 m=20
